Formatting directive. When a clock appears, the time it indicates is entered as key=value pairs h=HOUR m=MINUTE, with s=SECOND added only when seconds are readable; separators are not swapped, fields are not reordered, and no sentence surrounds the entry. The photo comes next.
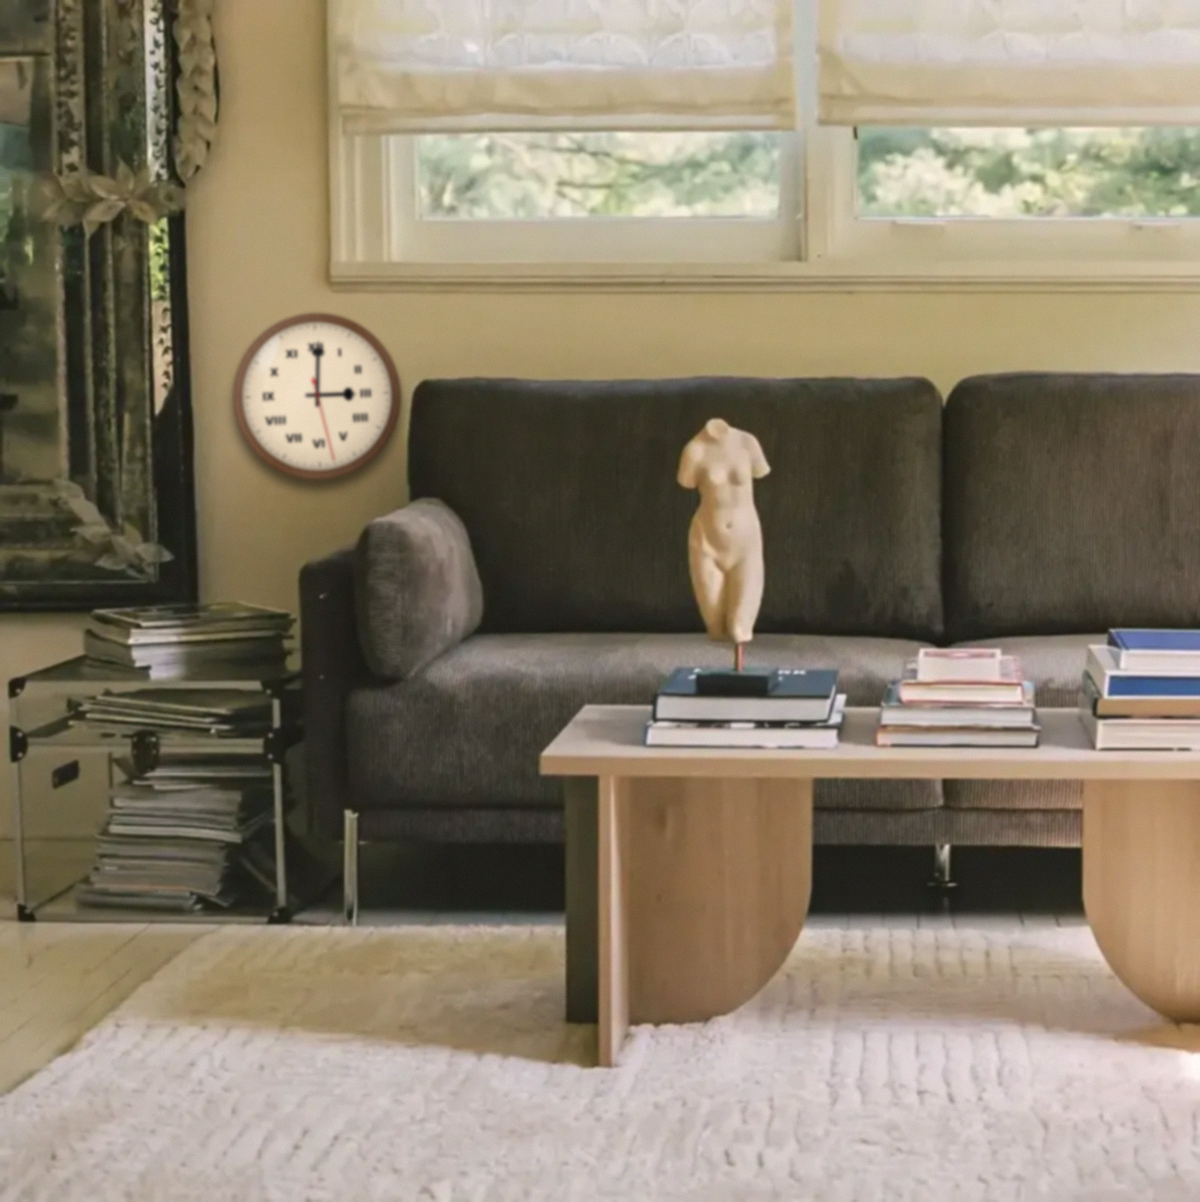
h=3 m=0 s=28
